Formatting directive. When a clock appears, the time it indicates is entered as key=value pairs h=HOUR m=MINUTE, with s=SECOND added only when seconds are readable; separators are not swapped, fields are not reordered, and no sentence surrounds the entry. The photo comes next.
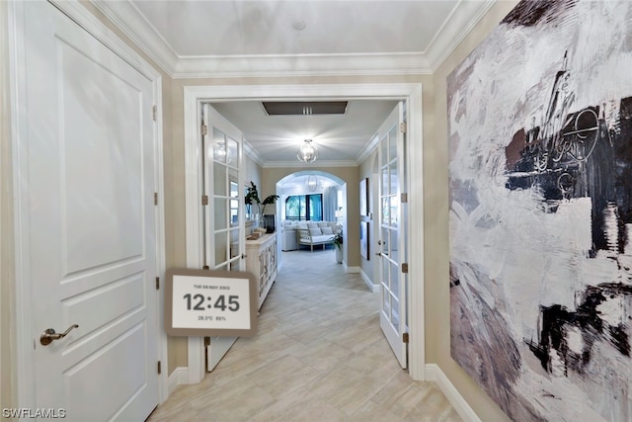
h=12 m=45
